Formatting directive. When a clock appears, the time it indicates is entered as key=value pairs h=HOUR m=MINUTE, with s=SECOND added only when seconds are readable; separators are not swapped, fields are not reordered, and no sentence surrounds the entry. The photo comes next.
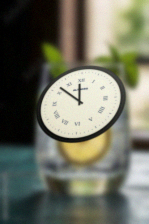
h=11 m=52
